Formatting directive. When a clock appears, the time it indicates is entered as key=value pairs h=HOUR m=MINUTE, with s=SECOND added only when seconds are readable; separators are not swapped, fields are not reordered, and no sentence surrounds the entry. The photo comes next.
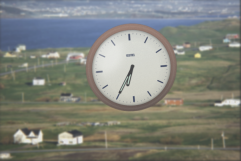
h=6 m=35
